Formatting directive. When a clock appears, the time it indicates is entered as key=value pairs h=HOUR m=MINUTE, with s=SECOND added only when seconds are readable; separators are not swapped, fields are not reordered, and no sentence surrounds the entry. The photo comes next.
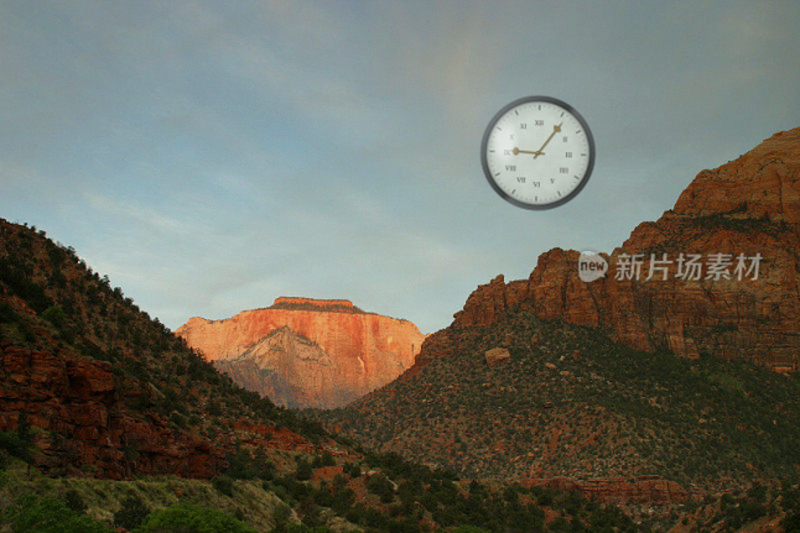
h=9 m=6
